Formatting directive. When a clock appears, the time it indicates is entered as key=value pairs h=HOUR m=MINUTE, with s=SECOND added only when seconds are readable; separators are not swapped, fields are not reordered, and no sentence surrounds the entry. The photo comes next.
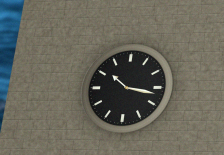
h=10 m=17
